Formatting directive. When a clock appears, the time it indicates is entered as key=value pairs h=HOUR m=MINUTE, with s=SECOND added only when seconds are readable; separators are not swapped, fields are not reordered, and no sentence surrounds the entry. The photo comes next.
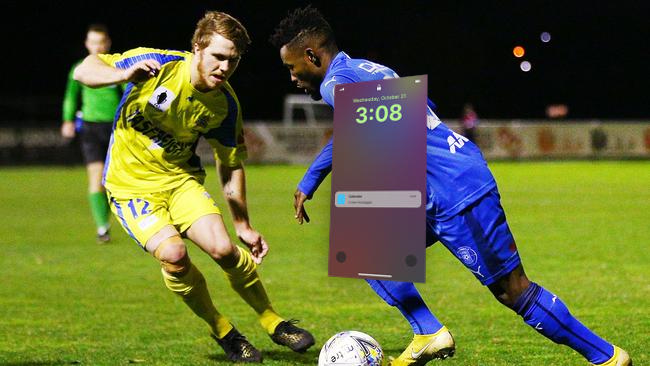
h=3 m=8
